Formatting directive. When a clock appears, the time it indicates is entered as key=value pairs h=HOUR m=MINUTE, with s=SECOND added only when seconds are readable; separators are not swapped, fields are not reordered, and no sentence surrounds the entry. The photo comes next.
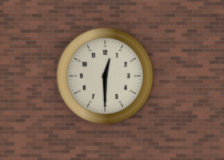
h=12 m=30
